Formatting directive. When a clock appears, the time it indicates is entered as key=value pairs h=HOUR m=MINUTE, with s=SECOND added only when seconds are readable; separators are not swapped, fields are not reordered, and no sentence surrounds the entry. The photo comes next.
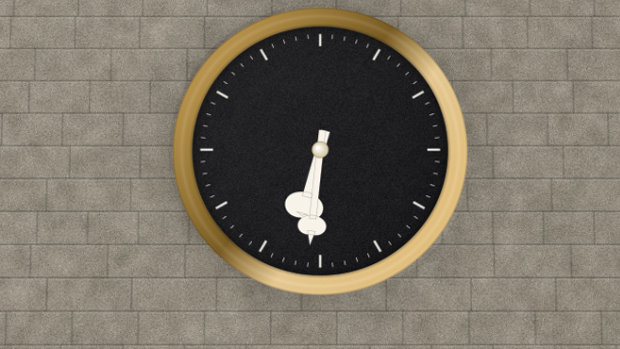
h=6 m=31
